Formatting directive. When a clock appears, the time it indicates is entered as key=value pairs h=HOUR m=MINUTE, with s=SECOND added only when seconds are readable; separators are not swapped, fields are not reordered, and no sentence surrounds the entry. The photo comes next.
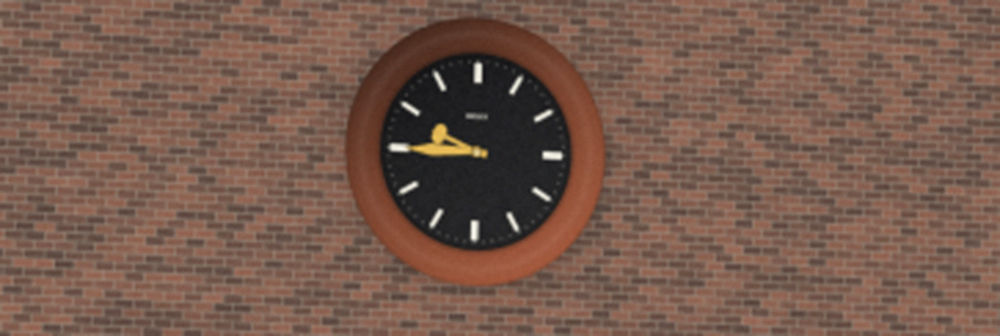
h=9 m=45
